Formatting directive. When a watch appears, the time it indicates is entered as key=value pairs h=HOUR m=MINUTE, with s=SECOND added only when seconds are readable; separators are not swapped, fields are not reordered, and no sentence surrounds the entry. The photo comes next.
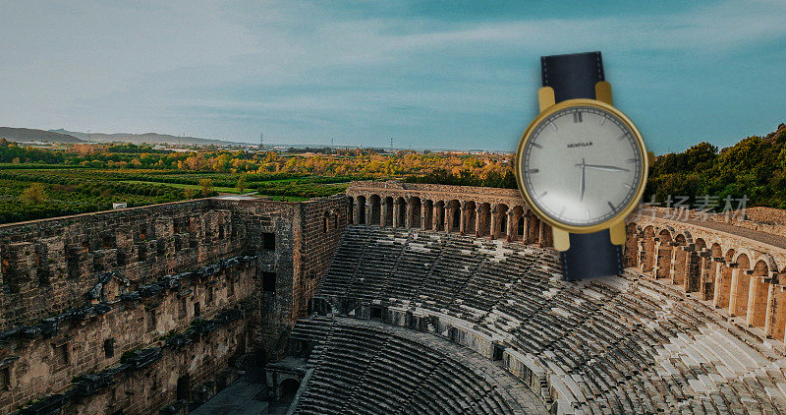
h=6 m=17
